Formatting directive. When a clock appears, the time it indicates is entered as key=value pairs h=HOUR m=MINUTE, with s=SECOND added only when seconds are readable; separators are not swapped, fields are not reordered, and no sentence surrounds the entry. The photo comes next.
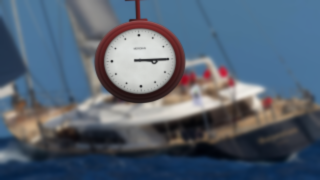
h=3 m=15
